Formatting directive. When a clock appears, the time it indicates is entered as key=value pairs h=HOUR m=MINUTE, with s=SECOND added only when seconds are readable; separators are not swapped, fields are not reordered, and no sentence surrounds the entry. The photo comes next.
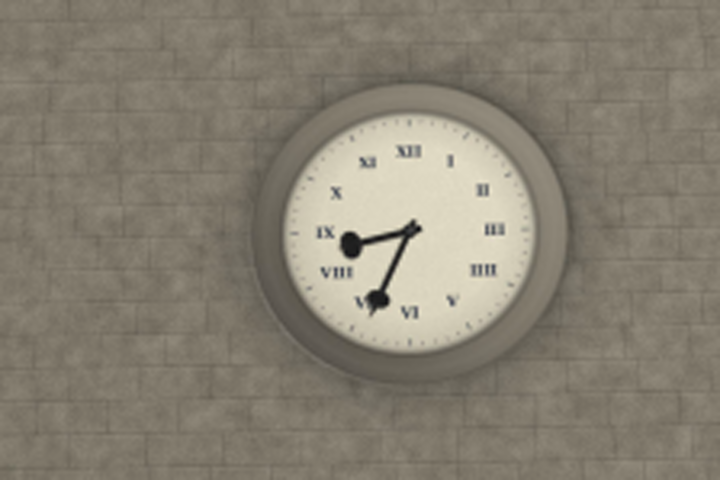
h=8 m=34
